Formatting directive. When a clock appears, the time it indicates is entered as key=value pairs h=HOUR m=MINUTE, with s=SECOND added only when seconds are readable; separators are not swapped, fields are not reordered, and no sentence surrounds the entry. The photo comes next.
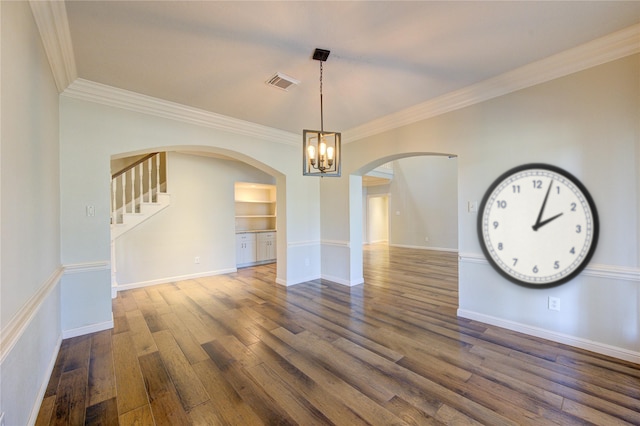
h=2 m=3
